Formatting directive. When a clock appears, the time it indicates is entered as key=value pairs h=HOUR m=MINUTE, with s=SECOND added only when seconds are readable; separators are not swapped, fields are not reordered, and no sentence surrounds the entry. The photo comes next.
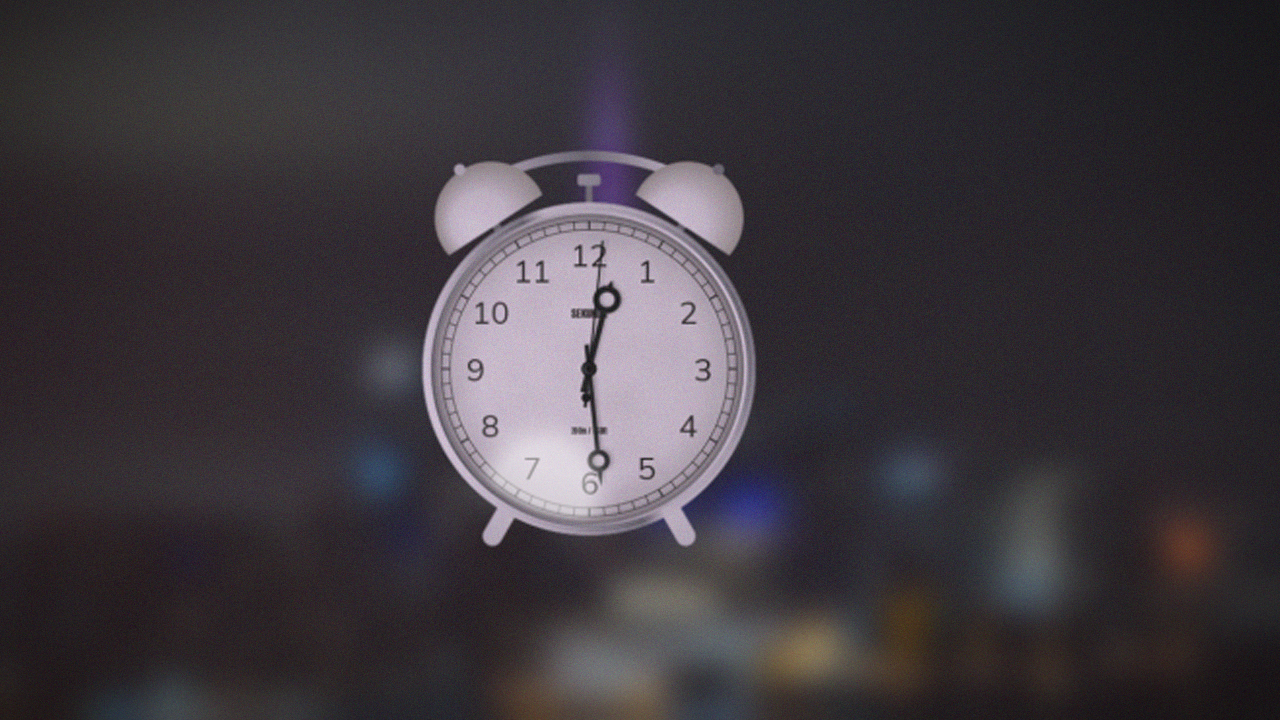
h=12 m=29 s=1
